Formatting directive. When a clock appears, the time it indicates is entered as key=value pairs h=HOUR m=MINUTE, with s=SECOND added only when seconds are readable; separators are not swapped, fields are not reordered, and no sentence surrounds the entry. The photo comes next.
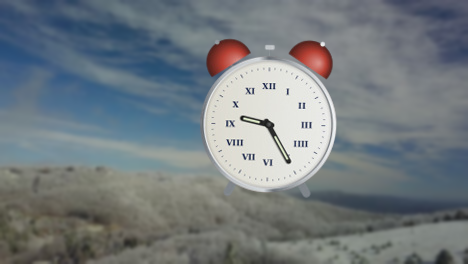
h=9 m=25
